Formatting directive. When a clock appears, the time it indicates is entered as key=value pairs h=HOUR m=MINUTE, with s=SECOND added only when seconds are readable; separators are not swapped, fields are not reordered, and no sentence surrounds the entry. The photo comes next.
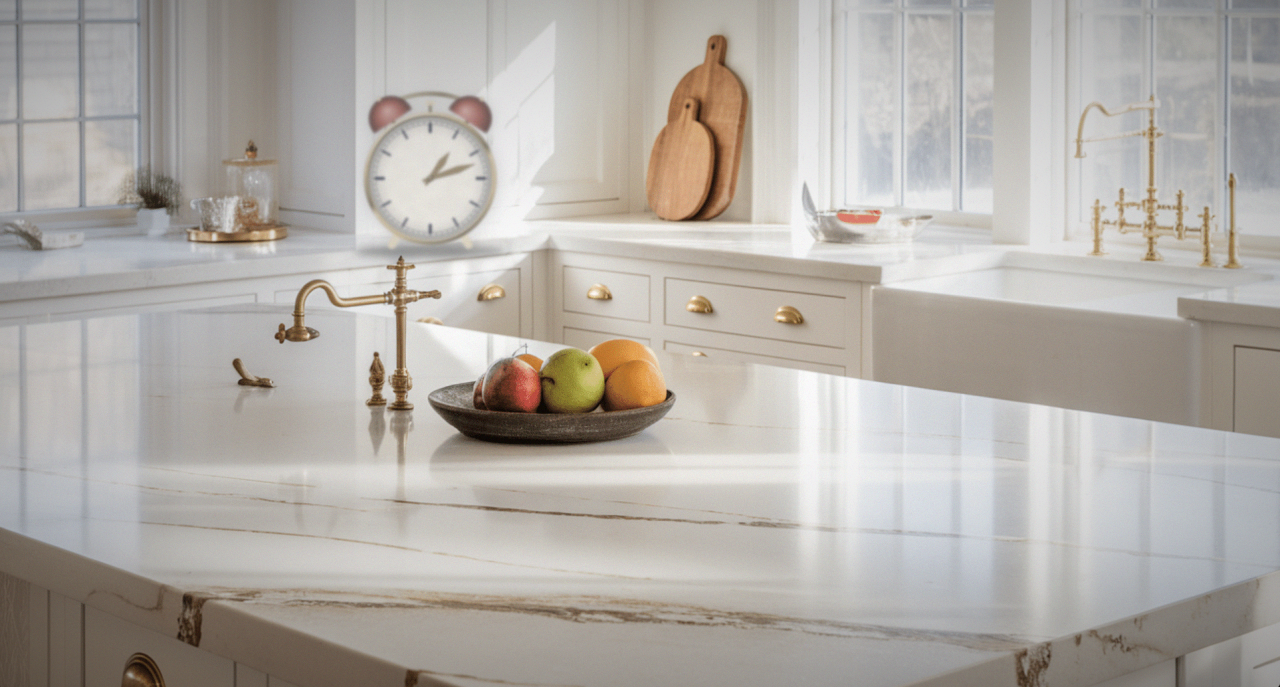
h=1 m=12
